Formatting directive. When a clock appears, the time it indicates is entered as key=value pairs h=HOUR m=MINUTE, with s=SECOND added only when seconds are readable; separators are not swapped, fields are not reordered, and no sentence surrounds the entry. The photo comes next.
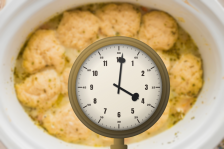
h=4 m=1
